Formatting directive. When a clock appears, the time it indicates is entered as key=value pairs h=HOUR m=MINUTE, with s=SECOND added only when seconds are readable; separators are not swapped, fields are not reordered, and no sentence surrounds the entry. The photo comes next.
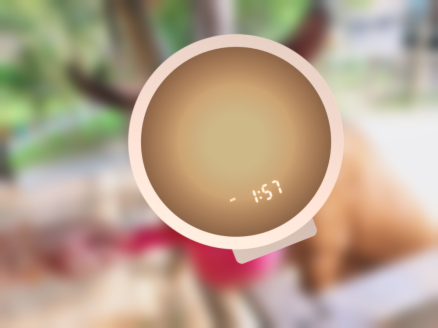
h=1 m=57
